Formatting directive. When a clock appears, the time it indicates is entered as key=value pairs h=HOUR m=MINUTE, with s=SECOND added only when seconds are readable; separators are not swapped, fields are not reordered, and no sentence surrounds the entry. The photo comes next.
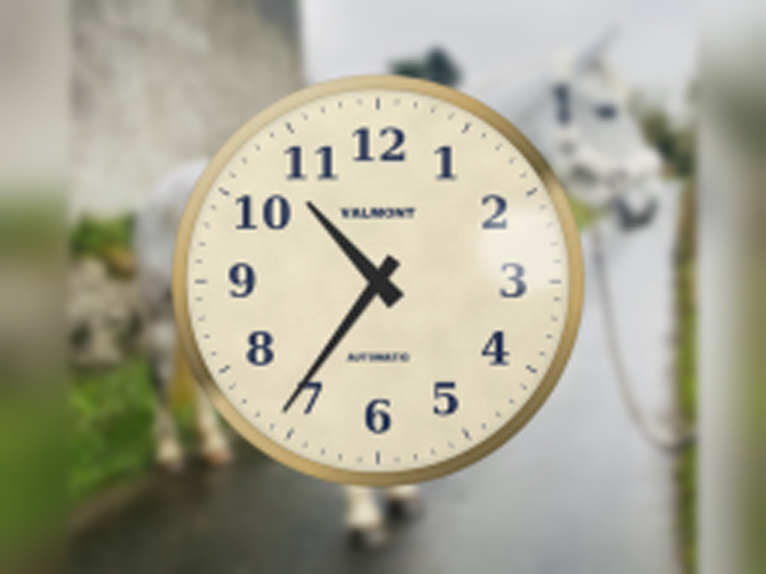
h=10 m=36
